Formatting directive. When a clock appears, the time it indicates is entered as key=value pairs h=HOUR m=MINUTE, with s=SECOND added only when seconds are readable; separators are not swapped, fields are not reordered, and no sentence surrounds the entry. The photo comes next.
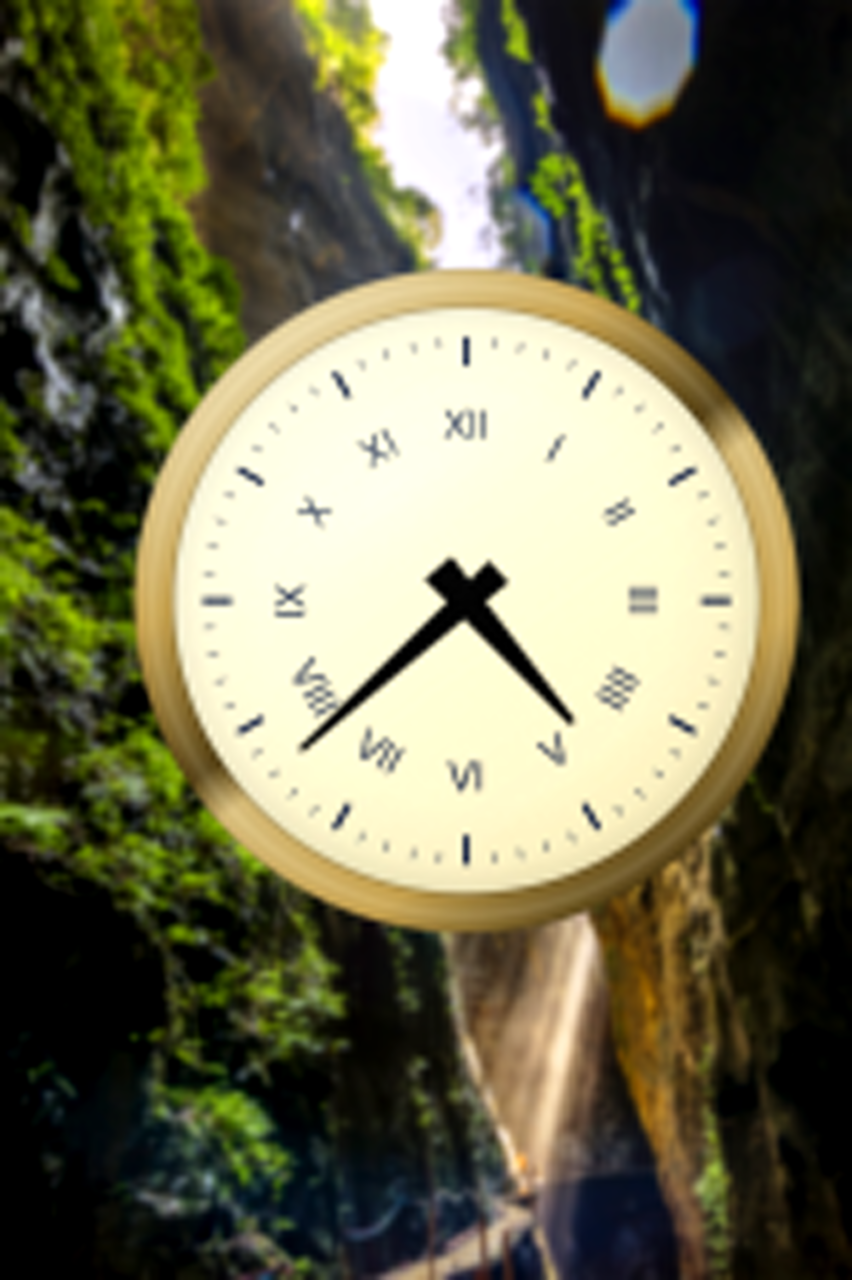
h=4 m=38
